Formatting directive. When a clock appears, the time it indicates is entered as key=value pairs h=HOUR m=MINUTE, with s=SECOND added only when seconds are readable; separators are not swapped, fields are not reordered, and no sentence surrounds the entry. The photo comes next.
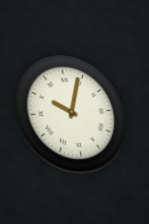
h=10 m=4
